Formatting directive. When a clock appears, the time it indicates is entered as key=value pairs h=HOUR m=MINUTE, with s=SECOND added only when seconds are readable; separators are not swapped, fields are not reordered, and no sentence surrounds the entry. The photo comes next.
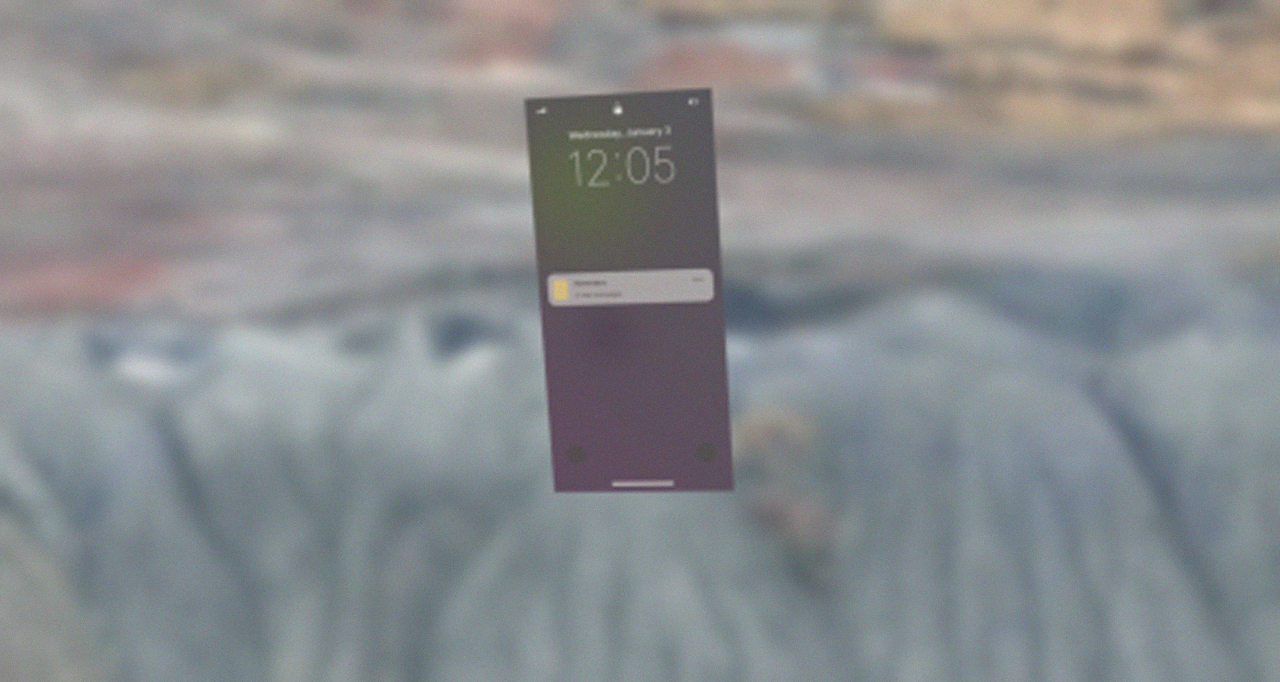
h=12 m=5
